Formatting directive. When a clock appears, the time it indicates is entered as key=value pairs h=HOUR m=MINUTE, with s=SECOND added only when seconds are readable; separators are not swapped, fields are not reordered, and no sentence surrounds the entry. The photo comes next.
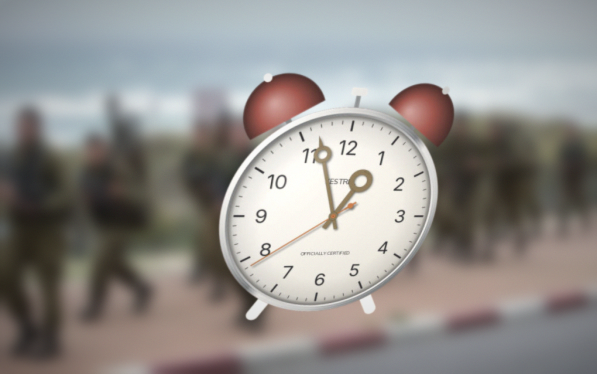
h=12 m=56 s=39
